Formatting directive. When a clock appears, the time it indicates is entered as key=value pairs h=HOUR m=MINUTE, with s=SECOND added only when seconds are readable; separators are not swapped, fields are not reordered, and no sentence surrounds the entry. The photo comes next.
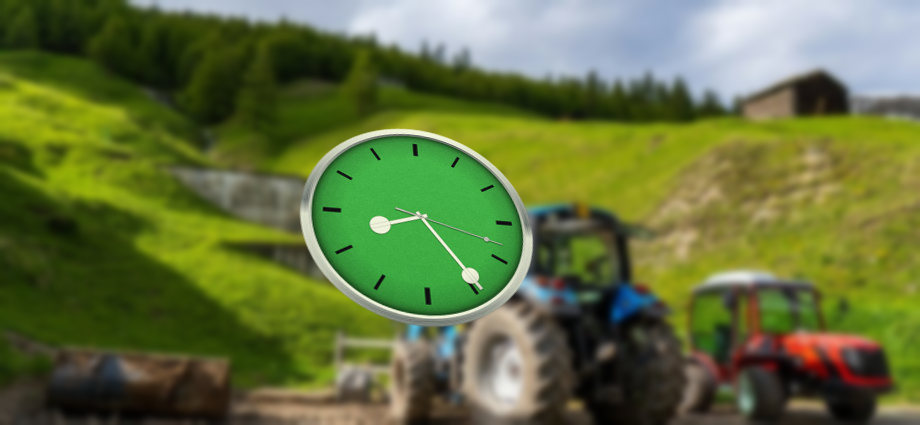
h=8 m=24 s=18
